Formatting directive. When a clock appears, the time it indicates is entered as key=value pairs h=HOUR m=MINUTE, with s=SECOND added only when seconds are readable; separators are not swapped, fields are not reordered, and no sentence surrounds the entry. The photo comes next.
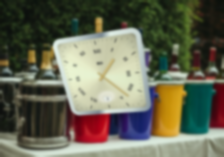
h=1 m=23
